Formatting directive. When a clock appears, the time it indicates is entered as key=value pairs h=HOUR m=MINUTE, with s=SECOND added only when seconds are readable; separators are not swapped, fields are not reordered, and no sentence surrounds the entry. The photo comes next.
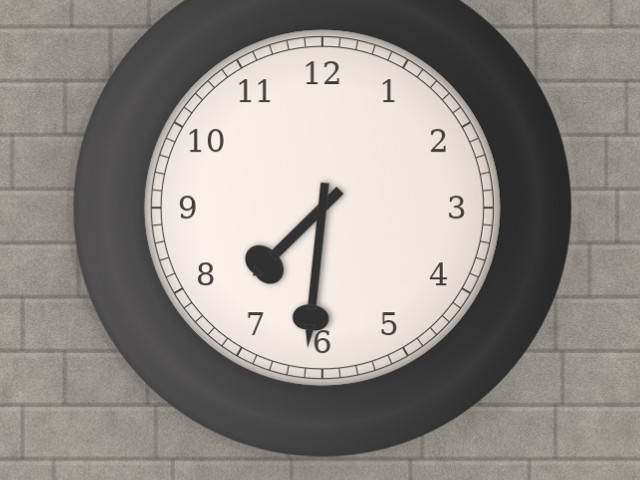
h=7 m=31
